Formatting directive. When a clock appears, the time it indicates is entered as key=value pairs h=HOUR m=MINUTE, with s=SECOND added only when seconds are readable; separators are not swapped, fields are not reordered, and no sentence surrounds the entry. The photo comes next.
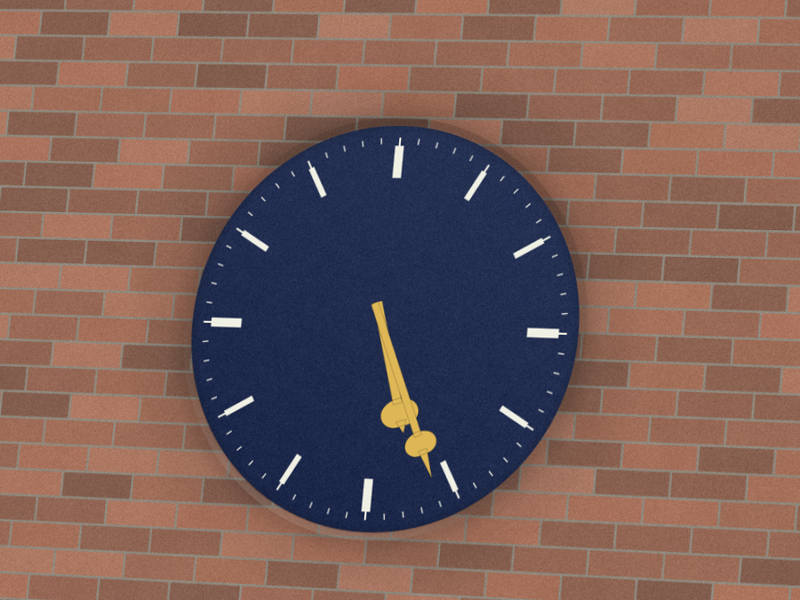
h=5 m=26
